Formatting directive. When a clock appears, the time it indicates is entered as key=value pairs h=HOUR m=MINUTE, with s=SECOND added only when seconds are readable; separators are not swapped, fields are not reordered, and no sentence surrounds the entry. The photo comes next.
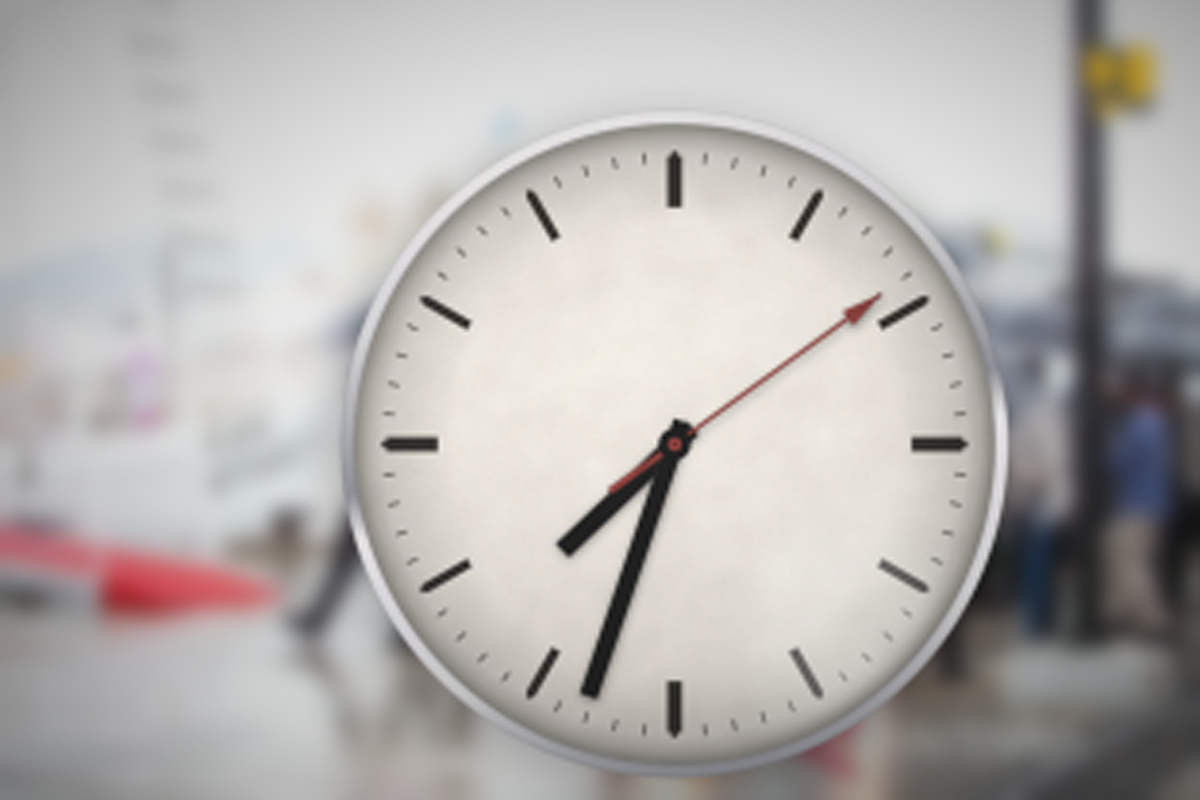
h=7 m=33 s=9
